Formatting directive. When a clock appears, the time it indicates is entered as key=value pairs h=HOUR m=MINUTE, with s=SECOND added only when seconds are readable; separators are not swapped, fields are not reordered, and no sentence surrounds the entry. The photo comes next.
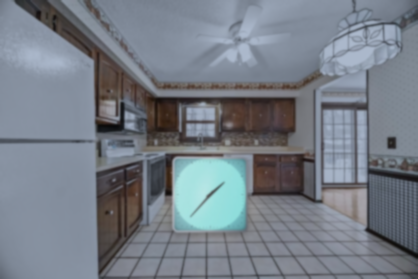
h=1 m=37
